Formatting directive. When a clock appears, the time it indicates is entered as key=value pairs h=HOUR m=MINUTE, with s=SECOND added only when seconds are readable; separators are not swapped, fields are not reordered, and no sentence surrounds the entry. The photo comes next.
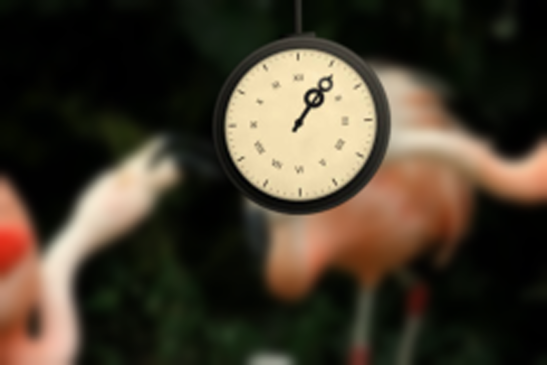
h=1 m=6
